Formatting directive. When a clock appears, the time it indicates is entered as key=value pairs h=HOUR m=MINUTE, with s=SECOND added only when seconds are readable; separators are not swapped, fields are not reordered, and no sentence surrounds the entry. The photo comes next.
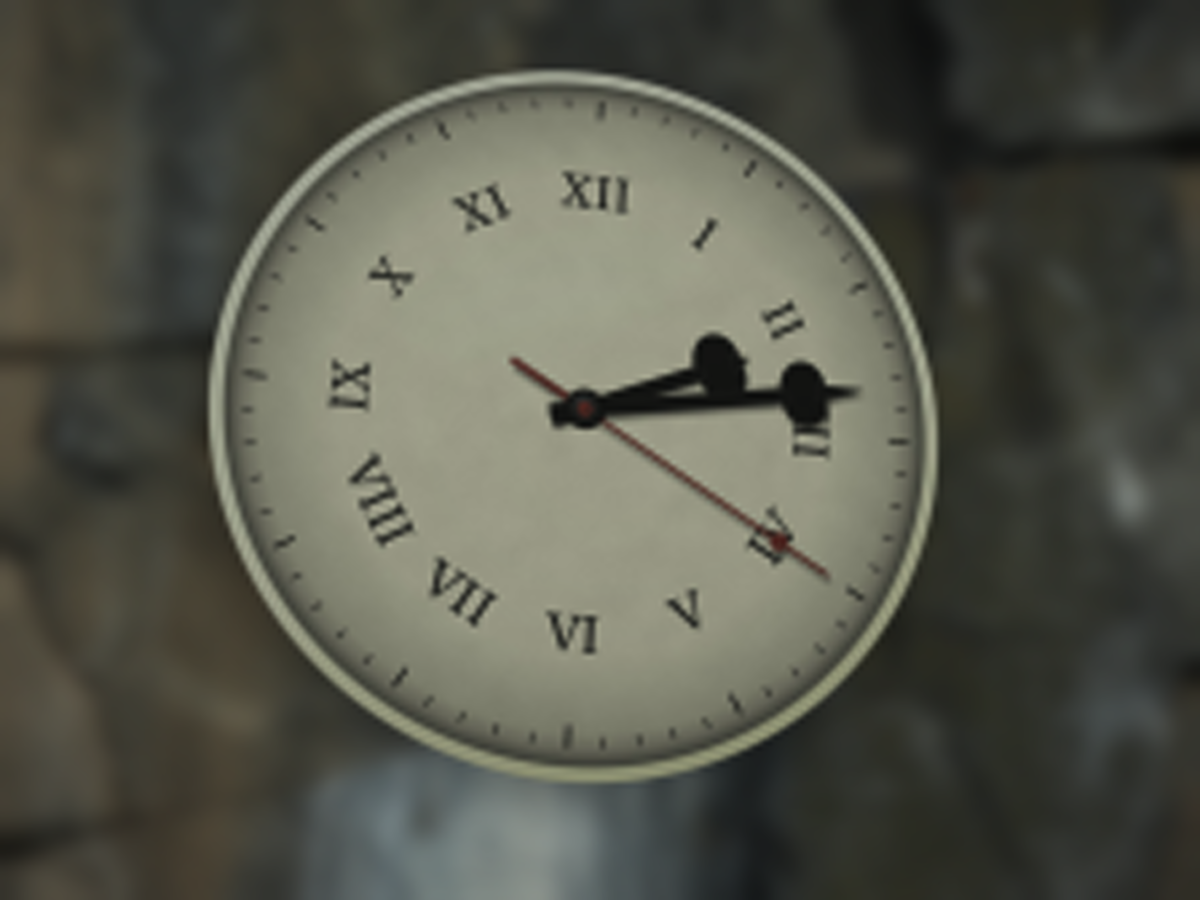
h=2 m=13 s=20
